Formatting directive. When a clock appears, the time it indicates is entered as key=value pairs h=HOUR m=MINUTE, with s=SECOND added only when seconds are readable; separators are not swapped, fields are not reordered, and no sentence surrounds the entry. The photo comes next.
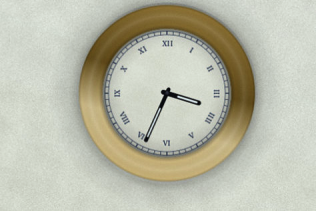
h=3 m=34
